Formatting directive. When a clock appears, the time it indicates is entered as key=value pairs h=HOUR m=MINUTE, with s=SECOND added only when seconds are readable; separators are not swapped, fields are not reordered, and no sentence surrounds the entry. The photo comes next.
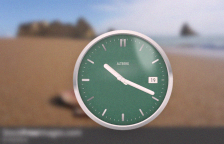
h=10 m=19
